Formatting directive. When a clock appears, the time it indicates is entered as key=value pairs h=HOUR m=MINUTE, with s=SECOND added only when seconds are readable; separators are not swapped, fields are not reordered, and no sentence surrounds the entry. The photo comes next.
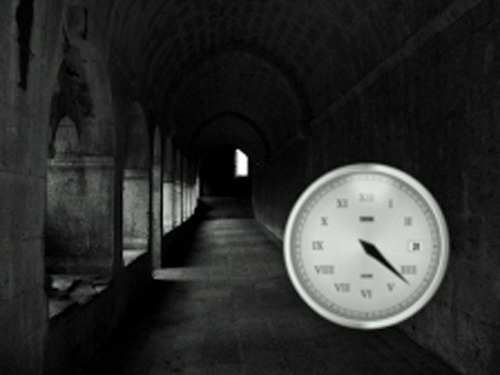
h=4 m=22
